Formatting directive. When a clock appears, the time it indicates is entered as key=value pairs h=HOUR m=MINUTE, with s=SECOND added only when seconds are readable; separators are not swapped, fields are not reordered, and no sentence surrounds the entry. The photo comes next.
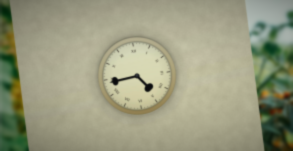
h=4 m=44
